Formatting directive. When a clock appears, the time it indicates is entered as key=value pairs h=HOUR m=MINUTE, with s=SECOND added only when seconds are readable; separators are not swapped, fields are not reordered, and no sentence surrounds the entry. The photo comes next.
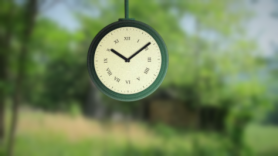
h=10 m=9
